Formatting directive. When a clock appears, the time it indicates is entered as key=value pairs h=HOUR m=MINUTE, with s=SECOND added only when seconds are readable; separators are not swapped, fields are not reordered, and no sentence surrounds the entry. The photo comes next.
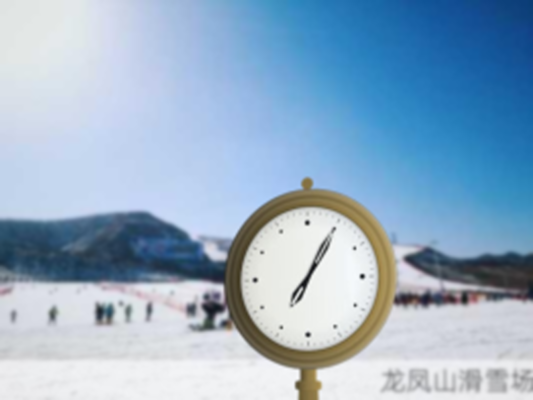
h=7 m=5
